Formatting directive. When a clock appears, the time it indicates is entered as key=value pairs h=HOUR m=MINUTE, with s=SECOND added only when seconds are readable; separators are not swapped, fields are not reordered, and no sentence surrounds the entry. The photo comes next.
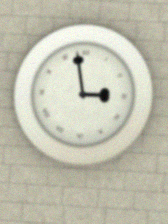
h=2 m=58
